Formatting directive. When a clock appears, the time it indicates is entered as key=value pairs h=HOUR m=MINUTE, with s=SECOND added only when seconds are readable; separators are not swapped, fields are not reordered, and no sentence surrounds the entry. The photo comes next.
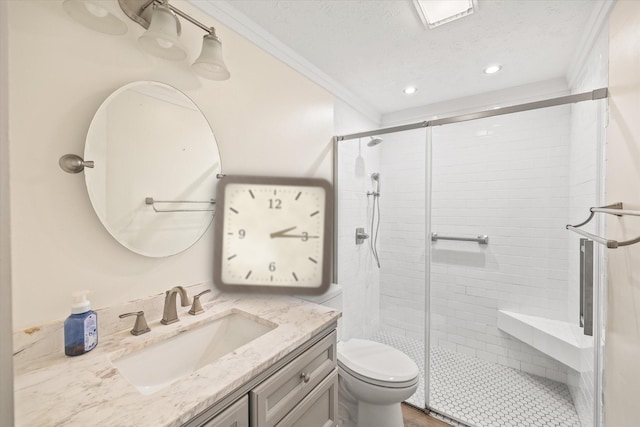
h=2 m=15
